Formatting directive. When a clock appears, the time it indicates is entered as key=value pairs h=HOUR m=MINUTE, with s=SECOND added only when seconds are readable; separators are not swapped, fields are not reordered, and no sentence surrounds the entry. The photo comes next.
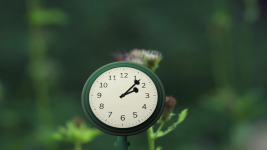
h=2 m=7
